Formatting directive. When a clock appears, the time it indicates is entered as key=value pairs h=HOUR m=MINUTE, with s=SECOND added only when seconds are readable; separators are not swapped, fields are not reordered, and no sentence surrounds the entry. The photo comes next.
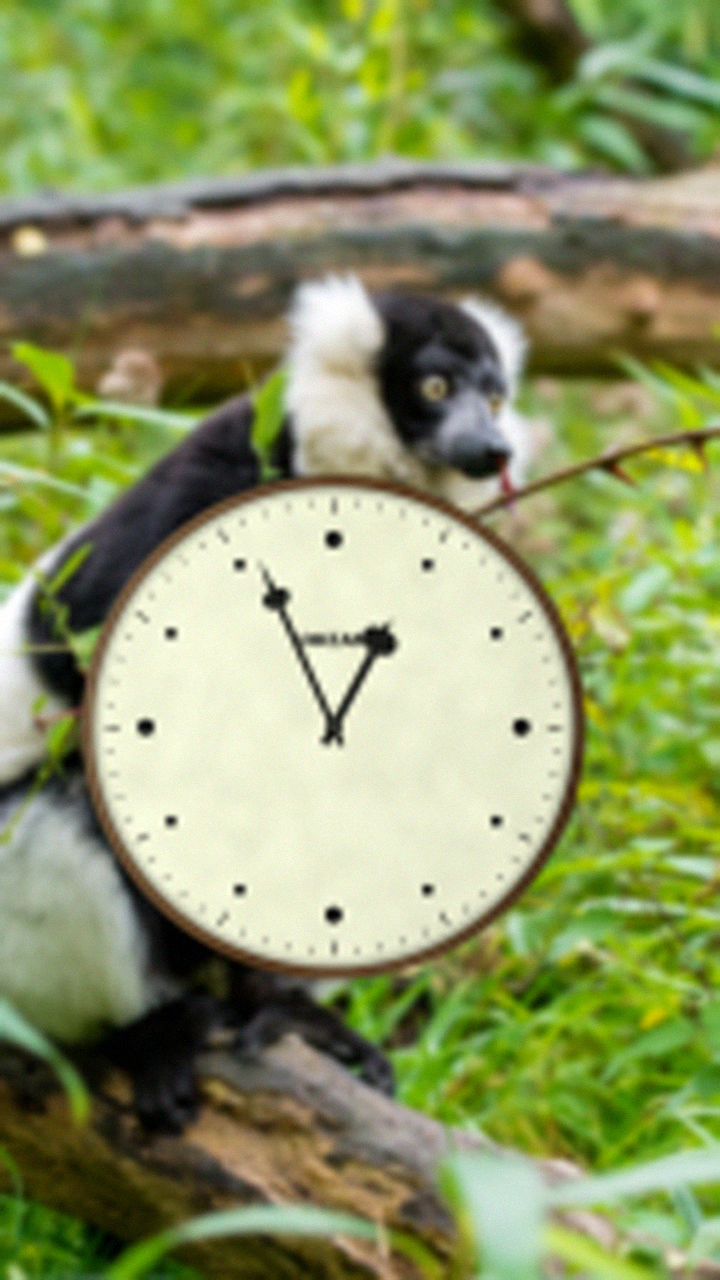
h=12 m=56
